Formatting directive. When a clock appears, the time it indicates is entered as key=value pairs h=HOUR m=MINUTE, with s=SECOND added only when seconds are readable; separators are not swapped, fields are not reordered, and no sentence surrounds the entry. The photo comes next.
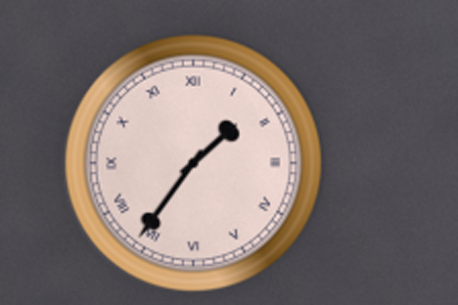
h=1 m=36
